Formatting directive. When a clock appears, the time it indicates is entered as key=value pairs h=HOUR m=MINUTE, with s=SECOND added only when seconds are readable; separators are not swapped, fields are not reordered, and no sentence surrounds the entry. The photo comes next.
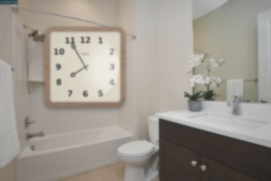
h=7 m=55
